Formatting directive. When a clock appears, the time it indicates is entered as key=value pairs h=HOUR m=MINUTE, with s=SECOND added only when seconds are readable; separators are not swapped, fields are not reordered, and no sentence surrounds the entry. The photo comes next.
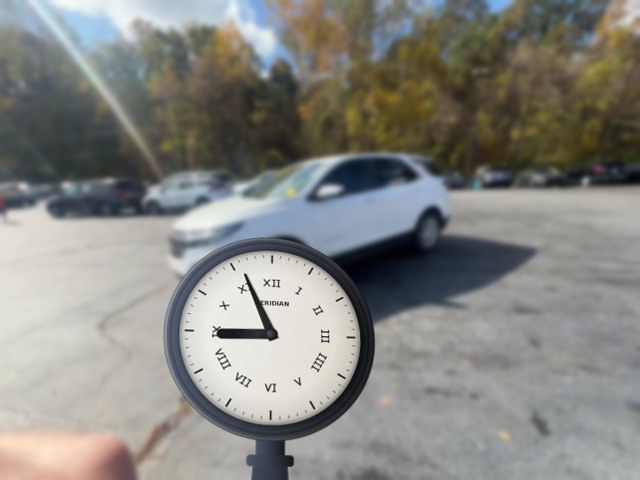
h=8 m=56
